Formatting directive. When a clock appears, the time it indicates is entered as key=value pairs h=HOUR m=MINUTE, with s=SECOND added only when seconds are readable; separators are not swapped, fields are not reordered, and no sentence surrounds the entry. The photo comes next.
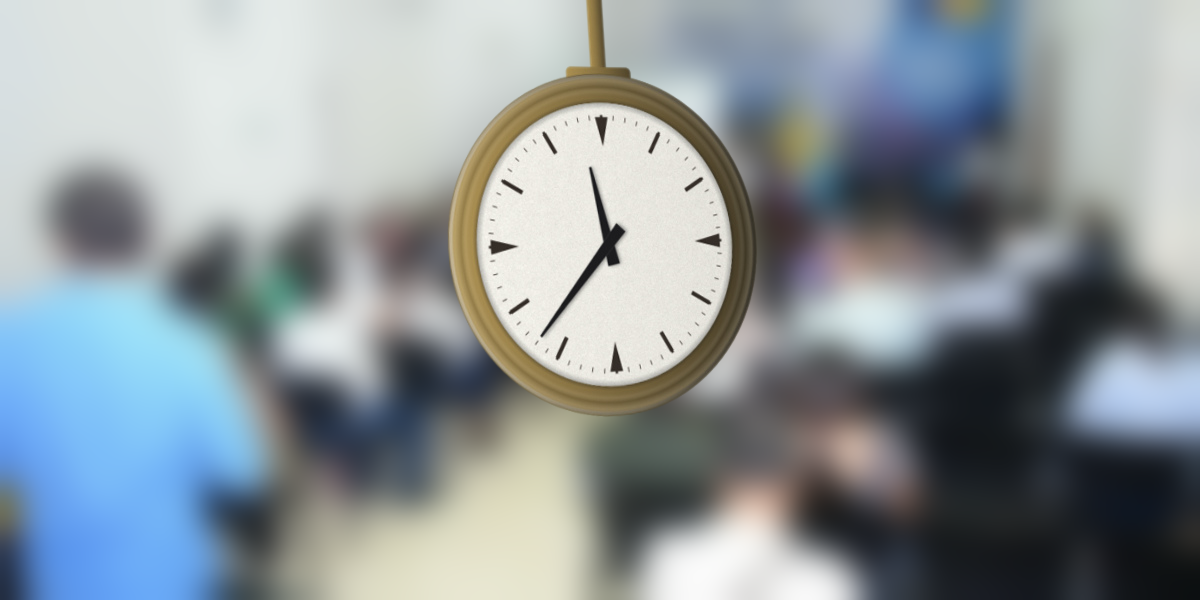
h=11 m=37
